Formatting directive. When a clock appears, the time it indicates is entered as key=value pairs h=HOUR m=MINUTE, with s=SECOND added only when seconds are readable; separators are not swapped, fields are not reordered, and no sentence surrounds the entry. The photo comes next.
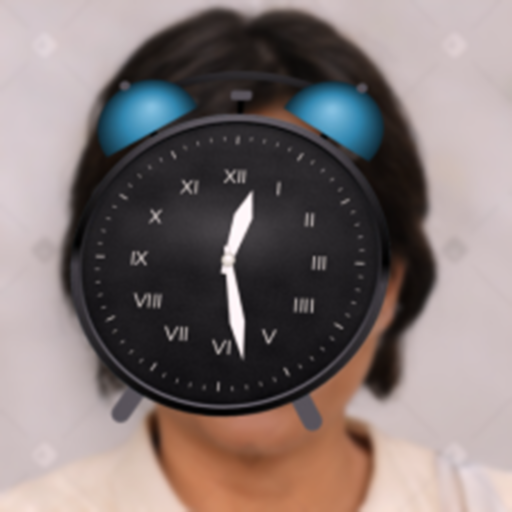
h=12 m=28
